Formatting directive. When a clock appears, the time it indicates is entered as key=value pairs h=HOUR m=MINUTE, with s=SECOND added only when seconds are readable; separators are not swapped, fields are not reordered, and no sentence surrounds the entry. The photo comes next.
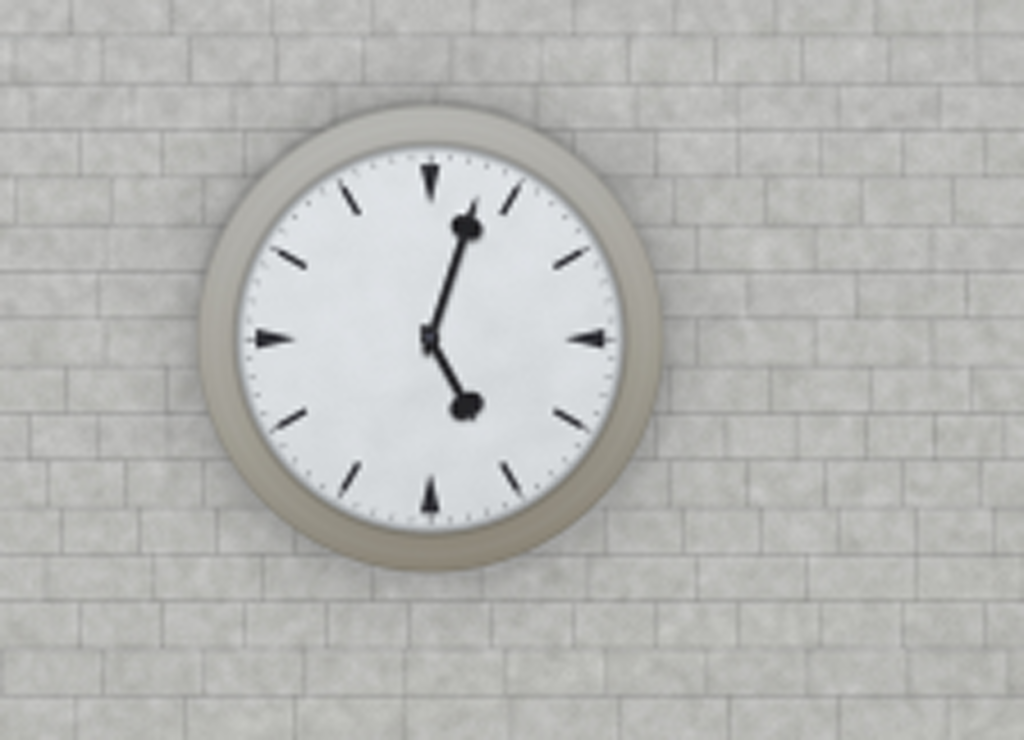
h=5 m=3
